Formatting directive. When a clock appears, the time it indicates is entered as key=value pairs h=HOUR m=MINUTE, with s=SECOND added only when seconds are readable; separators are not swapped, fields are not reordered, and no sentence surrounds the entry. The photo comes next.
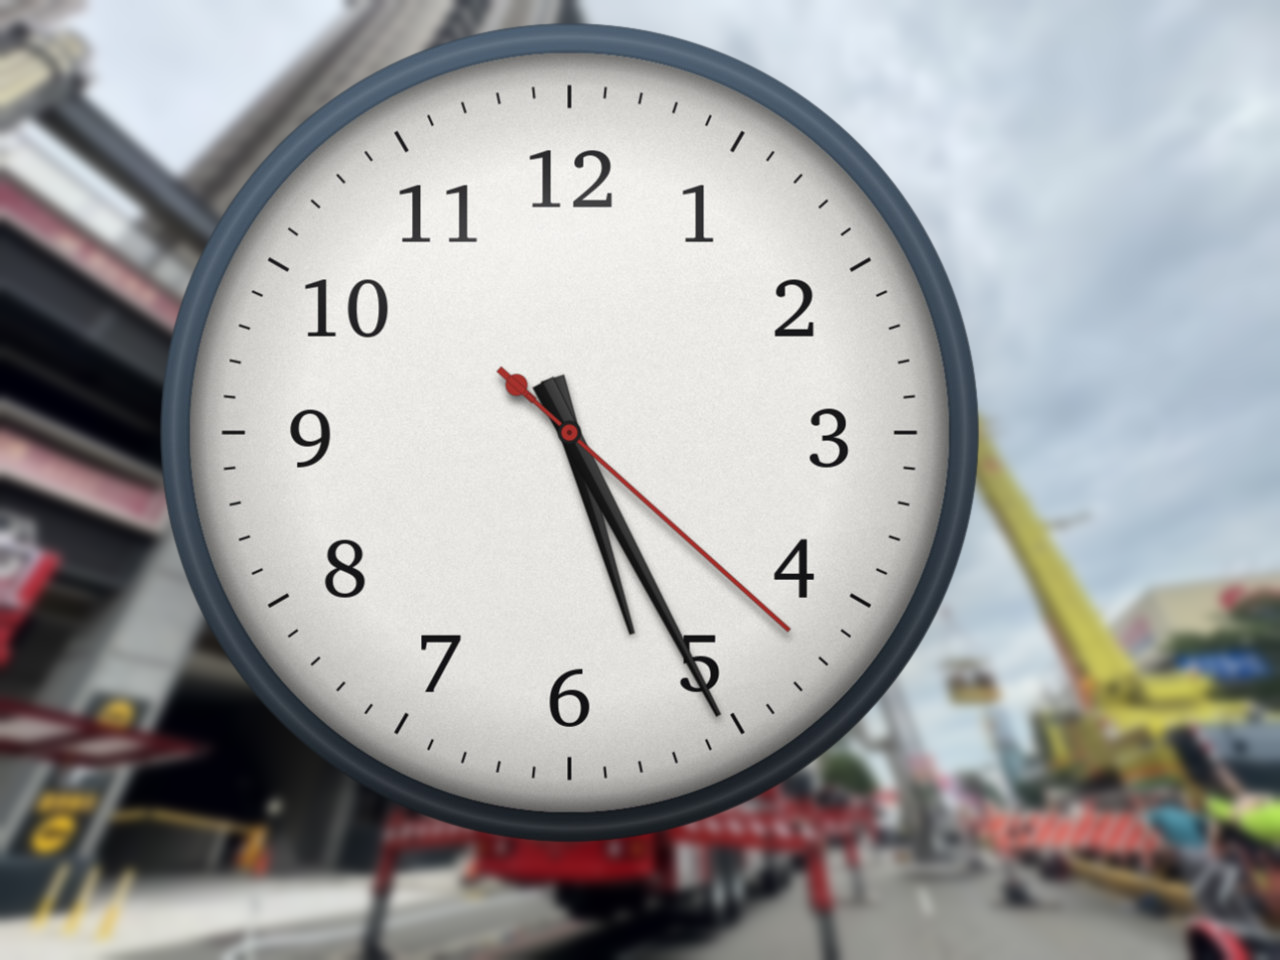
h=5 m=25 s=22
